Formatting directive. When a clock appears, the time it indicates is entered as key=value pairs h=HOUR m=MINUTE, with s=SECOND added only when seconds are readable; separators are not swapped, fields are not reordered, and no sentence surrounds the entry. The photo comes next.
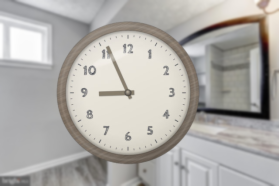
h=8 m=56
